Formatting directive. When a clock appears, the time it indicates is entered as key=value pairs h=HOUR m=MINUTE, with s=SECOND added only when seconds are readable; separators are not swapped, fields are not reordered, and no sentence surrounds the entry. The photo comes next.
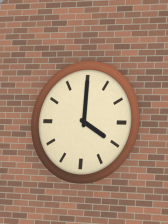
h=4 m=0
